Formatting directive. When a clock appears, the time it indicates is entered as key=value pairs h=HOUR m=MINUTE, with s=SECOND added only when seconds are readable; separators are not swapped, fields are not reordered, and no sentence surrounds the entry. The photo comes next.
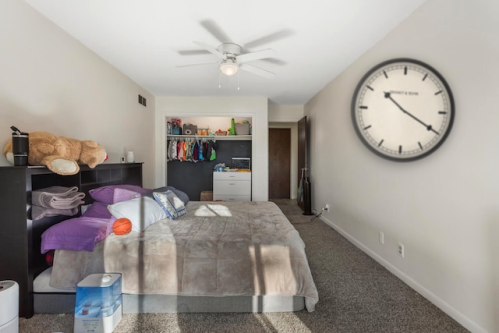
h=10 m=20
